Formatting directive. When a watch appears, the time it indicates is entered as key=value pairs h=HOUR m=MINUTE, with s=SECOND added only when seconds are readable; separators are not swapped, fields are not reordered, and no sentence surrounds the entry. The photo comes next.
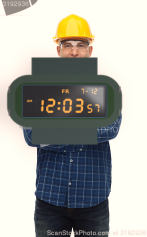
h=12 m=3 s=57
